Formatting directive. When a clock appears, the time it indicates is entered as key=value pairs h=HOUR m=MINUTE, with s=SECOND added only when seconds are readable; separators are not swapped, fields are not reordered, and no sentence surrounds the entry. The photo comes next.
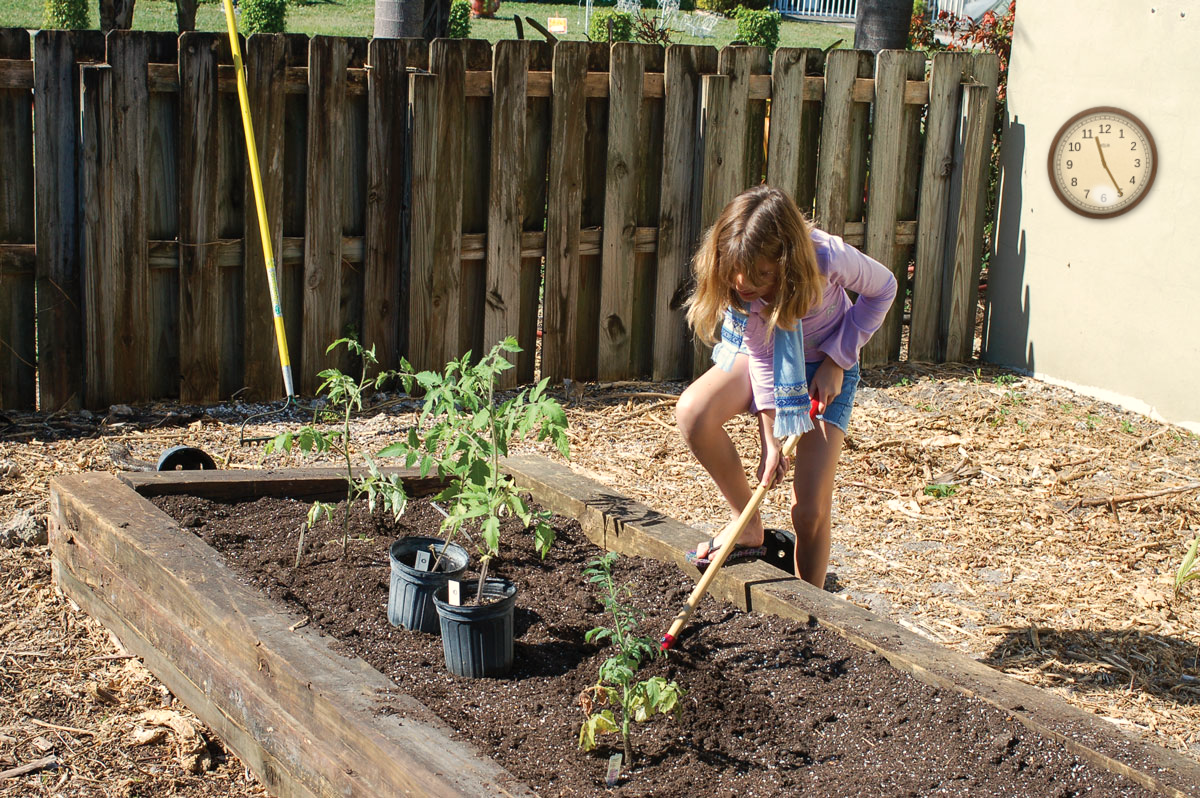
h=11 m=25
